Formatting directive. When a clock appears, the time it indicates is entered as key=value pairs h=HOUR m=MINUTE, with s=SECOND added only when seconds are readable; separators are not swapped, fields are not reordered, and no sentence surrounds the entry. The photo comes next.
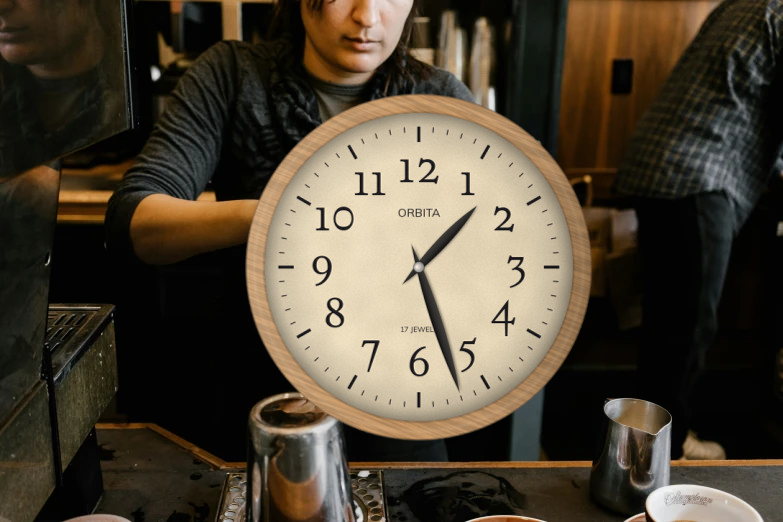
h=1 m=27
